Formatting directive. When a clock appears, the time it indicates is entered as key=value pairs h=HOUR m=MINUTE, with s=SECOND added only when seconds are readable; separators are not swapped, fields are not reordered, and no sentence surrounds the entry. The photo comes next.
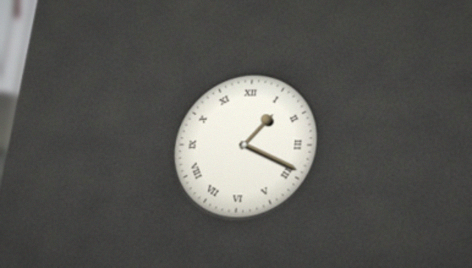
h=1 m=19
